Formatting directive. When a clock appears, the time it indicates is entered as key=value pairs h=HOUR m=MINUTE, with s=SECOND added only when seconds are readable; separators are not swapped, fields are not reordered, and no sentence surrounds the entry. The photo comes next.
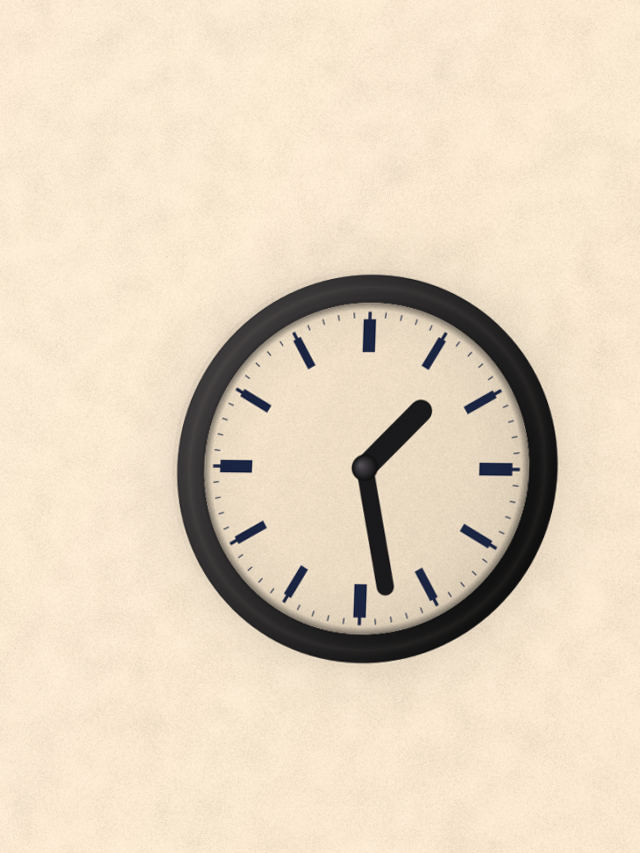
h=1 m=28
